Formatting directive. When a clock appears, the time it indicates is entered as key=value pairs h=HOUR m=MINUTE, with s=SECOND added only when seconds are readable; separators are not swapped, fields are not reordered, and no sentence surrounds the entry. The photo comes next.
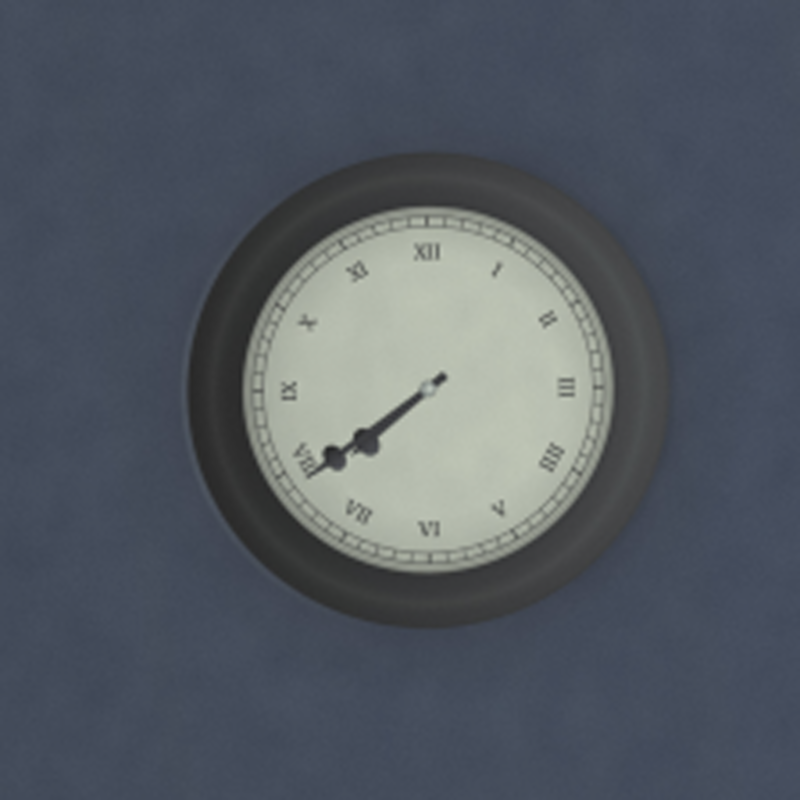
h=7 m=39
